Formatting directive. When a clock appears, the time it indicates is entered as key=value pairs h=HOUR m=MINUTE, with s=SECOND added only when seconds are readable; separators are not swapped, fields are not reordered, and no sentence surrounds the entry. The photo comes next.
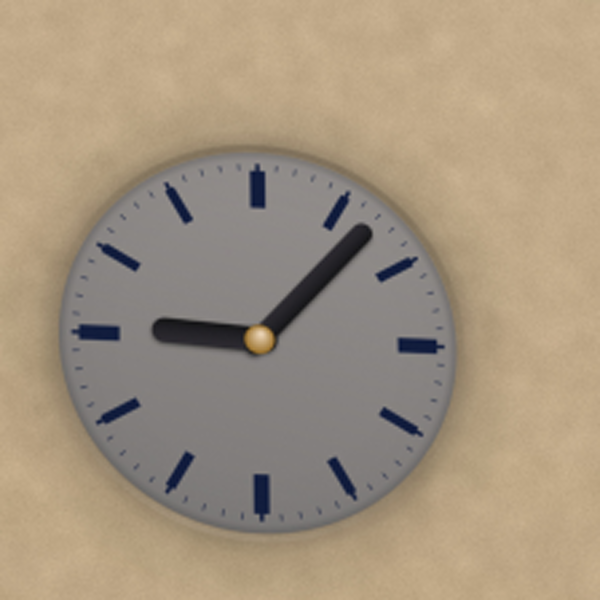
h=9 m=7
